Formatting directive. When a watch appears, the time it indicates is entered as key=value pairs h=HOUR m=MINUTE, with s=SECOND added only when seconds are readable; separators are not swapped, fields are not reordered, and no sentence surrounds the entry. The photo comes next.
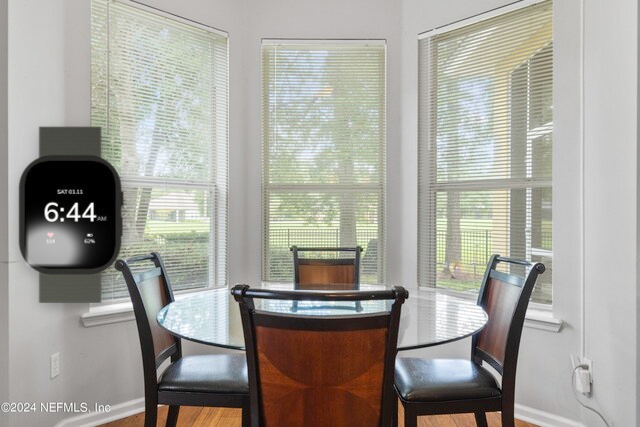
h=6 m=44
